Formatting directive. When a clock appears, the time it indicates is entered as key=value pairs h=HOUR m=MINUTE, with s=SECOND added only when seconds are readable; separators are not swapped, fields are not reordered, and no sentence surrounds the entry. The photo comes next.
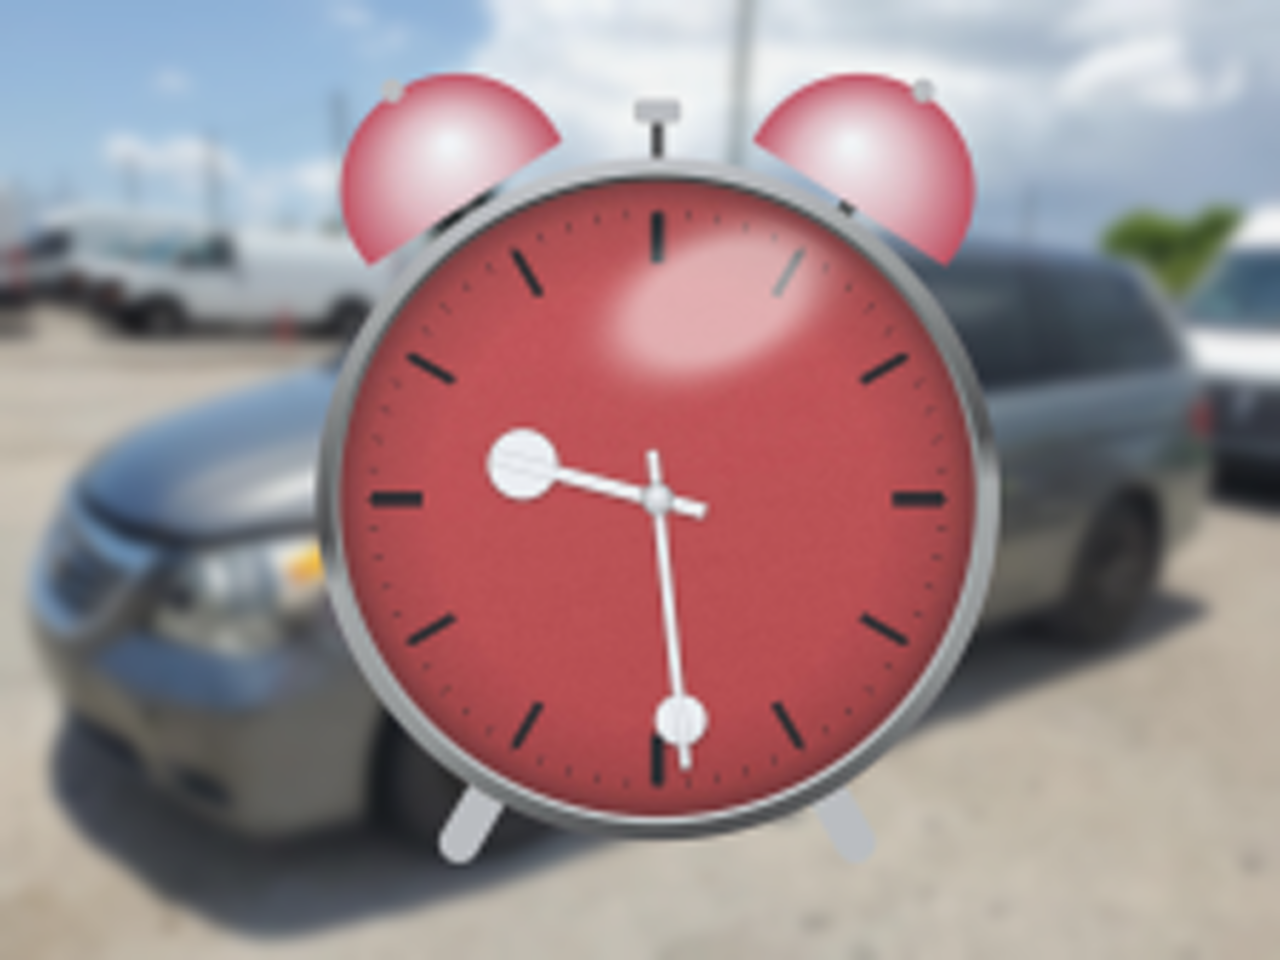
h=9 m=29
